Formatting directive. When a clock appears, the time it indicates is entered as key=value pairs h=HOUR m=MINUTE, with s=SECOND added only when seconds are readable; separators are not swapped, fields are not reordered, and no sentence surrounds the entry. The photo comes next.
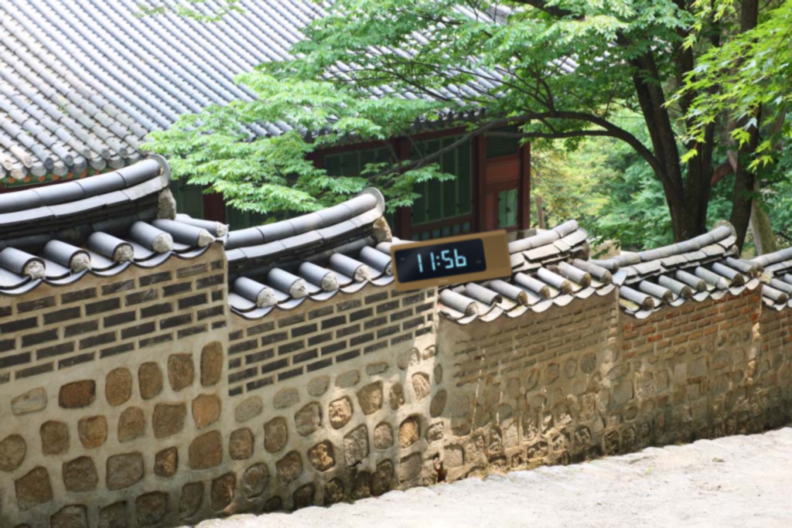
h=11 m=56
